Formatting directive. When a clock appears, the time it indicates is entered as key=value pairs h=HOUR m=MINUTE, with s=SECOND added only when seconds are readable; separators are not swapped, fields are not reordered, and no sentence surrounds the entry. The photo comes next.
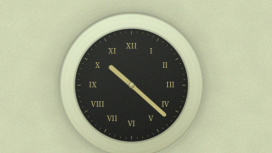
h=10 m=22
